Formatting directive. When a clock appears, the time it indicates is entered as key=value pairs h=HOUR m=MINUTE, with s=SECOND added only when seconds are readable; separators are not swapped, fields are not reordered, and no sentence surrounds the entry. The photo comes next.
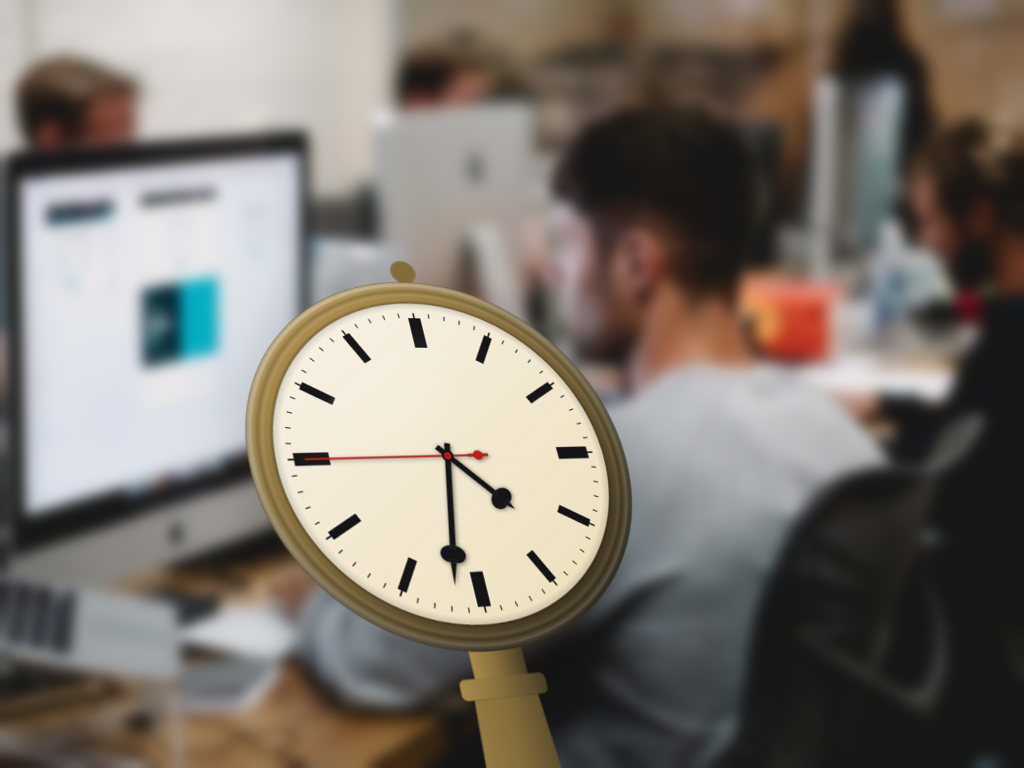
h=4 m=31 s=45
